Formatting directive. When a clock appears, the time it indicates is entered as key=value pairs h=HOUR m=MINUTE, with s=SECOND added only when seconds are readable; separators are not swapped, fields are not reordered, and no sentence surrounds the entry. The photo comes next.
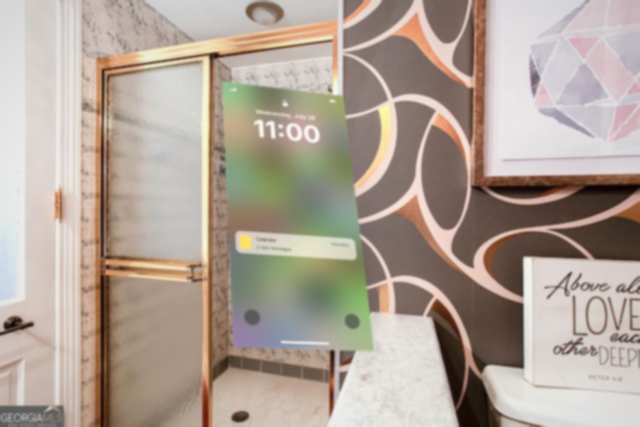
h=11 m=0
